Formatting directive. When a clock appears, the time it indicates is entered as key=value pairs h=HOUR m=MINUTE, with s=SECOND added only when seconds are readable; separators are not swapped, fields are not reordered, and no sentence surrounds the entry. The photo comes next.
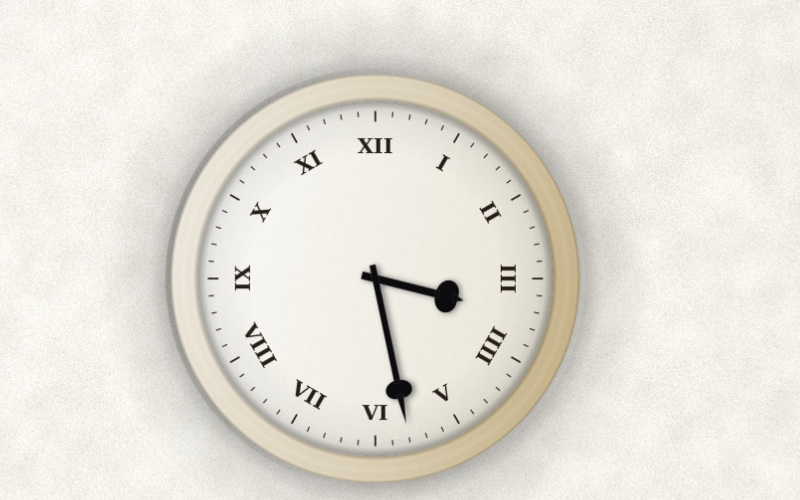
h=3 m=28
